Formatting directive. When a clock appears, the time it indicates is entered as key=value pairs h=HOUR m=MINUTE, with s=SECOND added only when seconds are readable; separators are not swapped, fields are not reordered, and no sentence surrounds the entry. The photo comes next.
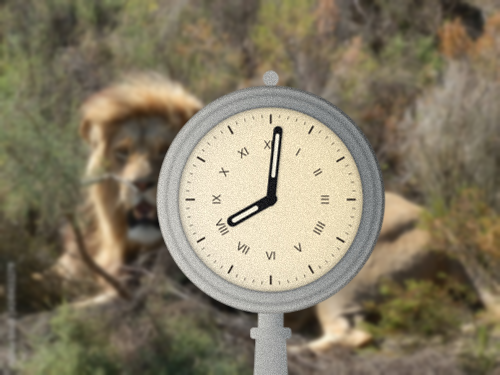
h=8 m=1
